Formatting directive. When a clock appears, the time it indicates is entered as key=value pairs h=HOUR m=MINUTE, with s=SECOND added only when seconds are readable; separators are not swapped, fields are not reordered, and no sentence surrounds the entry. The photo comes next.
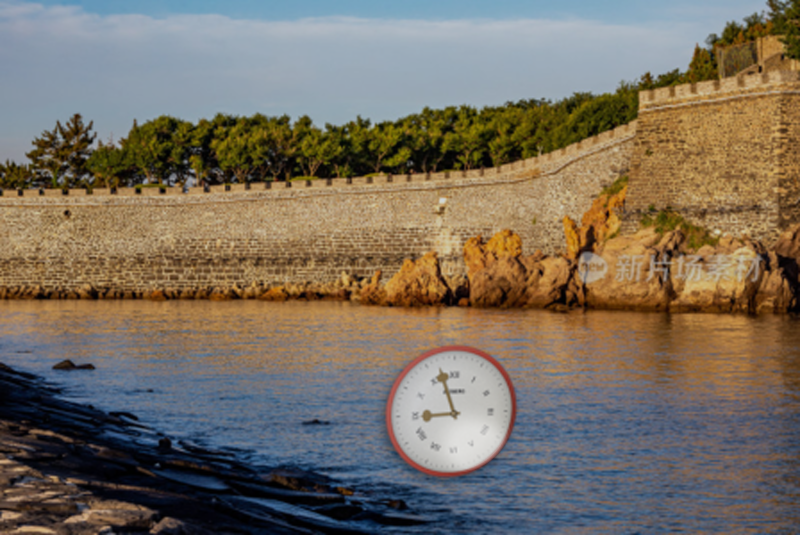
h=8 m=57
